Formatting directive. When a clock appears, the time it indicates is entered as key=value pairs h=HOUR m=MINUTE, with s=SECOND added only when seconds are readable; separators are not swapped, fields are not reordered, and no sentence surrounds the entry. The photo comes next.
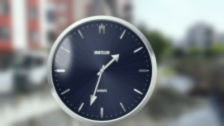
h=1 m=33
